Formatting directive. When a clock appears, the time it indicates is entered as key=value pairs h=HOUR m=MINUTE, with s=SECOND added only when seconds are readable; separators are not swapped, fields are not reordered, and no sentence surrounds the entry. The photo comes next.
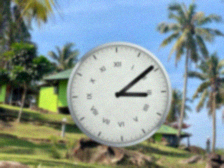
h=3 m=9
